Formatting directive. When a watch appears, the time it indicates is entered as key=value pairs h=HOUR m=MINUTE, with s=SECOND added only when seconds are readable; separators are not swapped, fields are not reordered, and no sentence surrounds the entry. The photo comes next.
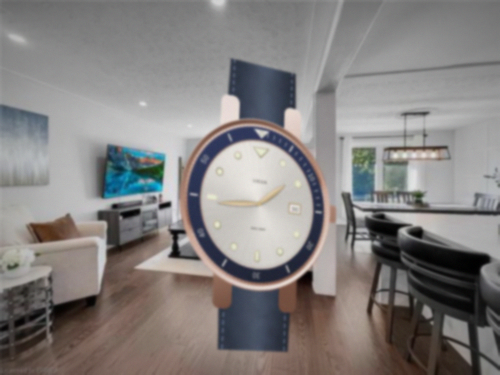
h=1 m=44
